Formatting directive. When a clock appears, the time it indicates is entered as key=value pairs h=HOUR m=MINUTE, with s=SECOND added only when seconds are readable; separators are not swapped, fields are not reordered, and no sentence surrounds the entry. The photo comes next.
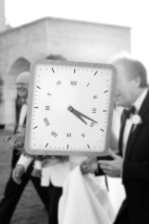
h=4 m=19
